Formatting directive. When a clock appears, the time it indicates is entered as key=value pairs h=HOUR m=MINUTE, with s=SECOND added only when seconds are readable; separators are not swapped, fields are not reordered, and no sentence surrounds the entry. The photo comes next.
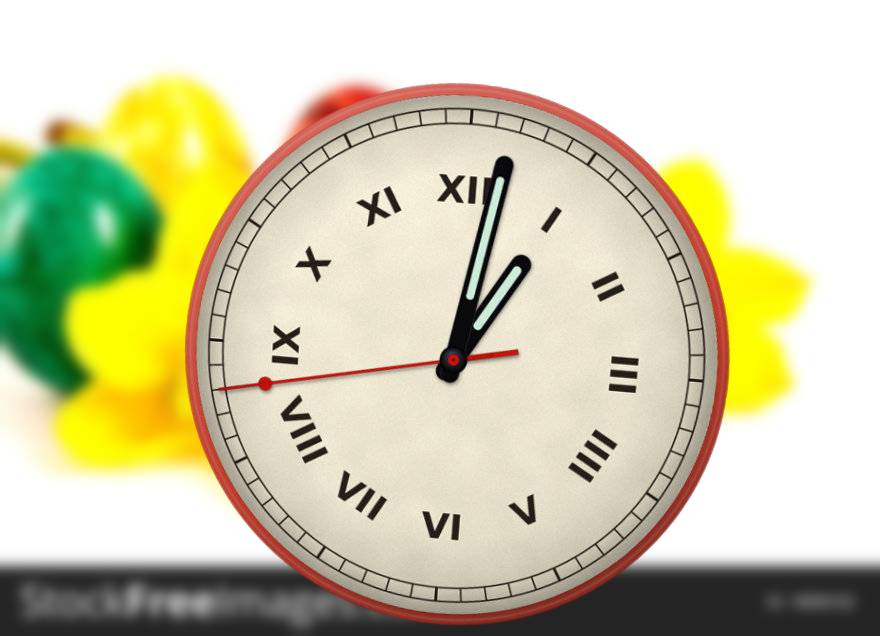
h=1 m=1 s=43
